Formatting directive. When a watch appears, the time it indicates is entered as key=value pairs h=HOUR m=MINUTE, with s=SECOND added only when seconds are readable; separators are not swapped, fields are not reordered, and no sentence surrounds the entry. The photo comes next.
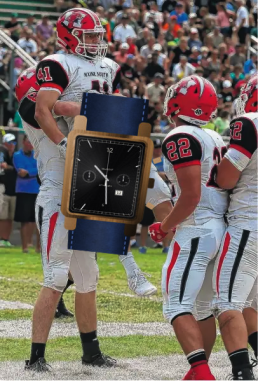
h=10 m=29
